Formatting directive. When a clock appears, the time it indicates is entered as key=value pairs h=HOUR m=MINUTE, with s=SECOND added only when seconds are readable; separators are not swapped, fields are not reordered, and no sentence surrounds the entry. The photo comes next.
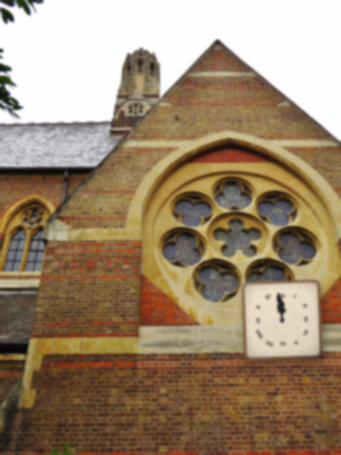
h=11 m=59
